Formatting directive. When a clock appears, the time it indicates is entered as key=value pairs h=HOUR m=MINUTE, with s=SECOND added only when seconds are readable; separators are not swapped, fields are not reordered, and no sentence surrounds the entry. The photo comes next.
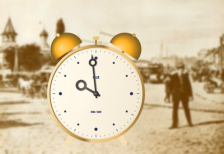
h=9 m=59
